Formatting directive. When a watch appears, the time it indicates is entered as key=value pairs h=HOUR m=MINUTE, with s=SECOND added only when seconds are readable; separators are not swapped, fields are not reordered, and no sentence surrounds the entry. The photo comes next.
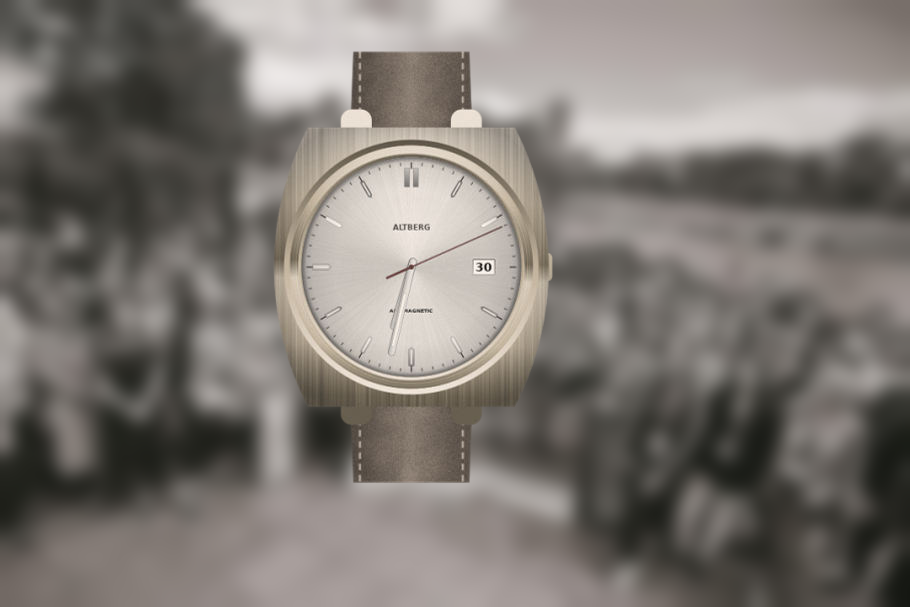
h=6 m=32 s=11
